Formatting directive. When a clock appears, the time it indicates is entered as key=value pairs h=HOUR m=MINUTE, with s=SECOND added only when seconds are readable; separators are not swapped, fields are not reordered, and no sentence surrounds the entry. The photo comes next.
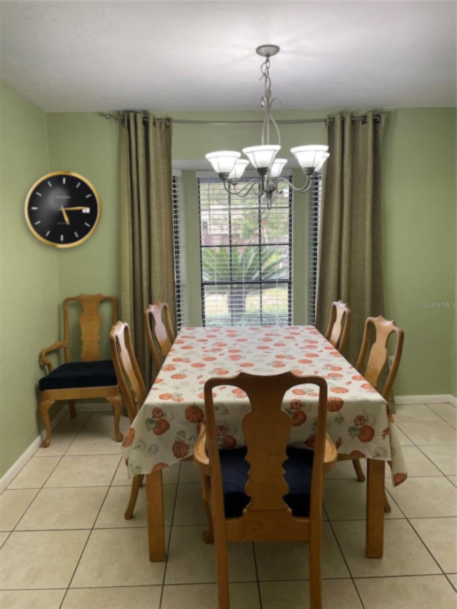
h=5 m=14
